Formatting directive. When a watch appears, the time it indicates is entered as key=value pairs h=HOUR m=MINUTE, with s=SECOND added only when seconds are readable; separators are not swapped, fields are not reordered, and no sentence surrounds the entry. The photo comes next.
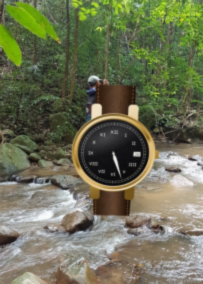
h=5 m=27
